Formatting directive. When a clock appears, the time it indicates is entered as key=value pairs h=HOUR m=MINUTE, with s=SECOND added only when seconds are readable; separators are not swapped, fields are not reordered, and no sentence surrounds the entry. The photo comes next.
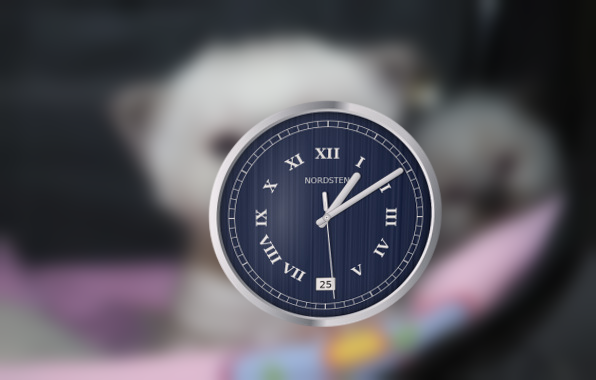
h=1 m=9 s=29
